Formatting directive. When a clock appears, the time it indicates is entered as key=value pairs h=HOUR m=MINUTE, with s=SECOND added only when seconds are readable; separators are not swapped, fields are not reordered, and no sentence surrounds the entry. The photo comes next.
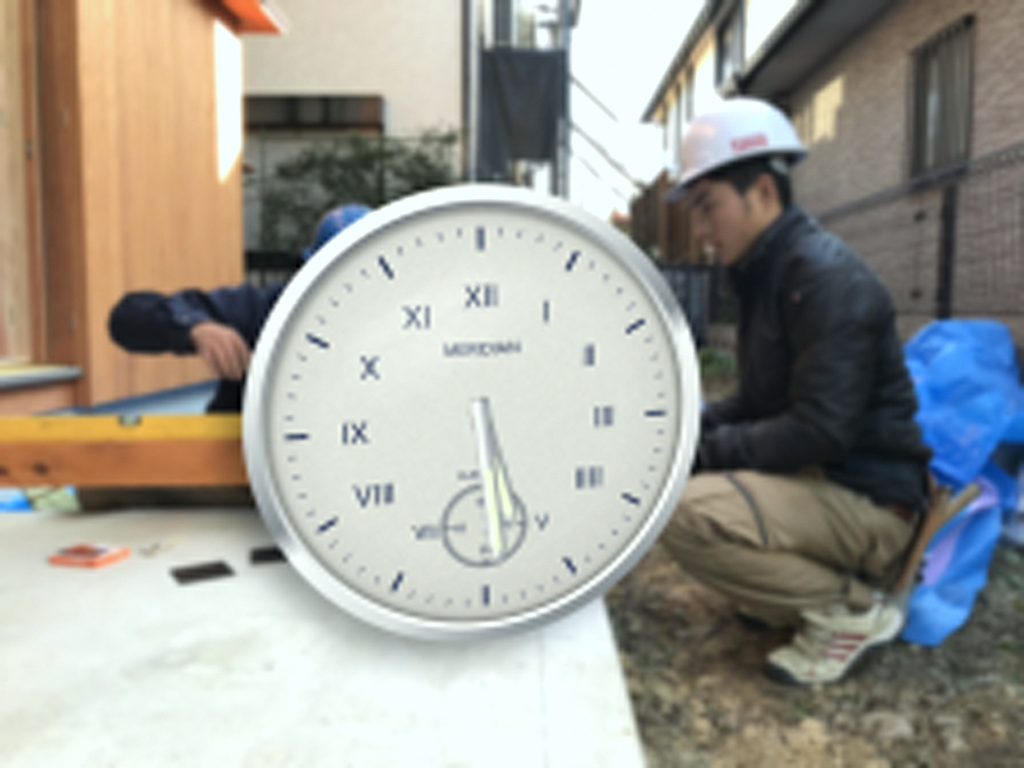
h=5 m=29
